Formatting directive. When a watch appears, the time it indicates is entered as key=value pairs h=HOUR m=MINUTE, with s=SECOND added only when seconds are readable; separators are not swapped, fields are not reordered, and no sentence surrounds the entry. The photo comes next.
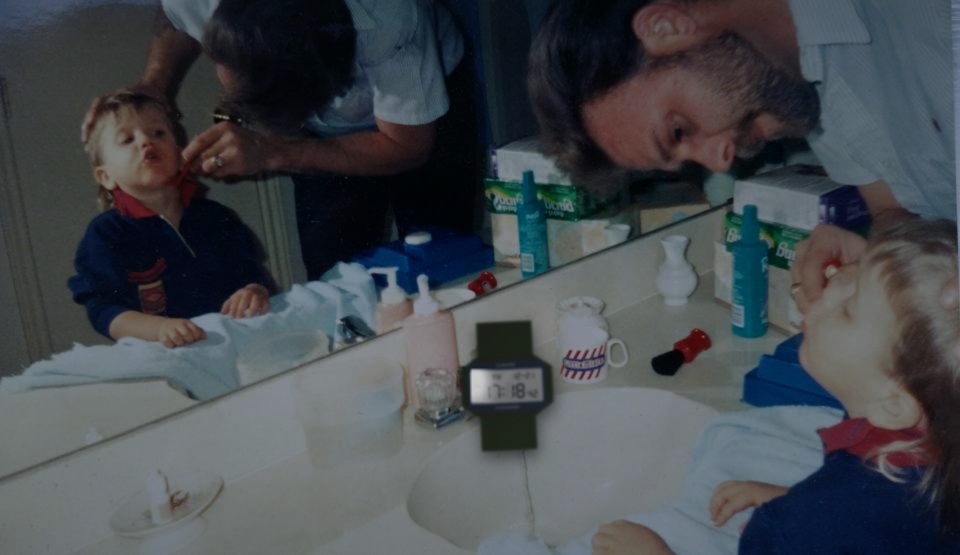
h=17 m=18
